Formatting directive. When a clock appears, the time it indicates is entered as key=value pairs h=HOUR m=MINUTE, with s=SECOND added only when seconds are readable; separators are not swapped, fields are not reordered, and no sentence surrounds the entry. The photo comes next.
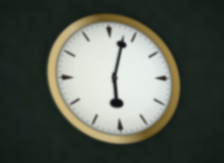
h=6 m=3
